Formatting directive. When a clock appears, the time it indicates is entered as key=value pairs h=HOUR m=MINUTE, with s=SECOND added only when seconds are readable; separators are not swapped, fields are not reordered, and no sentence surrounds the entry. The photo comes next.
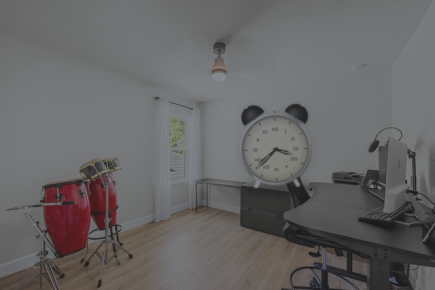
h=3 m=38
